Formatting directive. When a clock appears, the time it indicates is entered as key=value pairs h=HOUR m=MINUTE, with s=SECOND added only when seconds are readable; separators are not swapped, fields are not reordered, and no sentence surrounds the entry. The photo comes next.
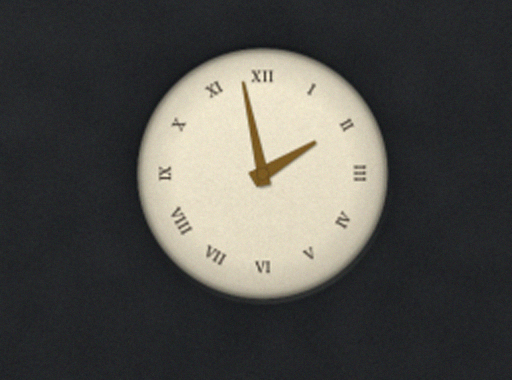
h=1 m=58
